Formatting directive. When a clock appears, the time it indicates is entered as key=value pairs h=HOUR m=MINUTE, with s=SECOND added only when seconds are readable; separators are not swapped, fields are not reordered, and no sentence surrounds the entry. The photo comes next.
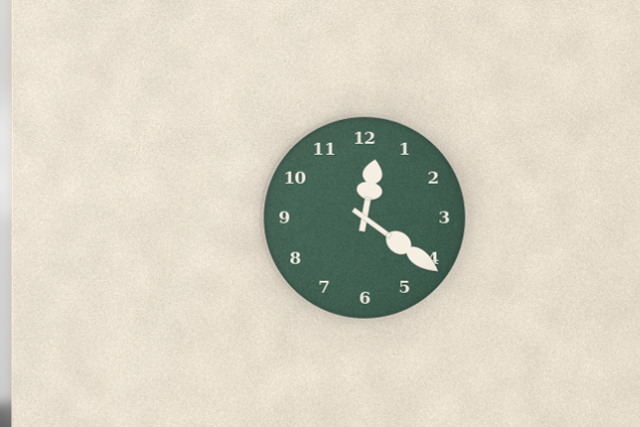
h=12 m=21
